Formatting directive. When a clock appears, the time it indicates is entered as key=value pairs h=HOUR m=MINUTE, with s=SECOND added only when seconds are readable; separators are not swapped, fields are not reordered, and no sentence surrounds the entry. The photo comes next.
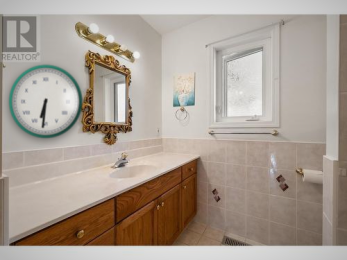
h=6 m=31
